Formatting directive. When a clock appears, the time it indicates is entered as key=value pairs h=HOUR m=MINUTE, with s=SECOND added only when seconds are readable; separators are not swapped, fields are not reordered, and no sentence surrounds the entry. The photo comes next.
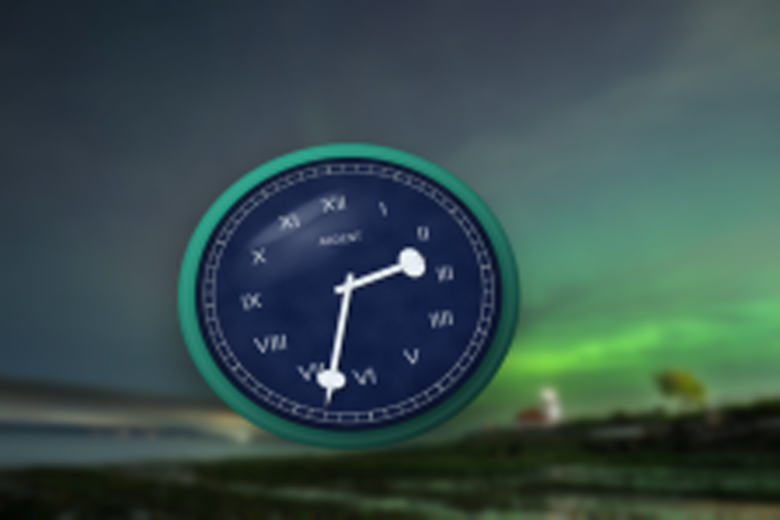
h=2 m=33
